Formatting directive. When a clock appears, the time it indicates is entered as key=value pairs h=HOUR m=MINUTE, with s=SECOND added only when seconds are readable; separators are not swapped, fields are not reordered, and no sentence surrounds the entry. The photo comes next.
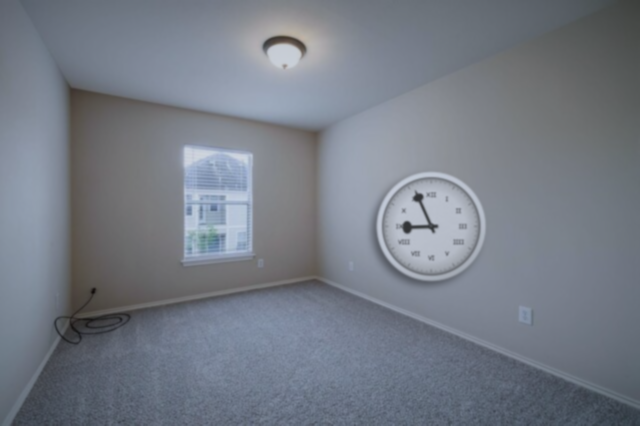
h=8 m=56
